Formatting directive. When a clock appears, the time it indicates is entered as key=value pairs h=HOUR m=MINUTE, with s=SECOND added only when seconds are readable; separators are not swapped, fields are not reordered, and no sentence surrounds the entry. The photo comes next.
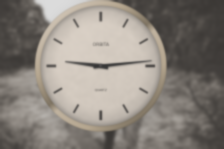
h=9 m=14
